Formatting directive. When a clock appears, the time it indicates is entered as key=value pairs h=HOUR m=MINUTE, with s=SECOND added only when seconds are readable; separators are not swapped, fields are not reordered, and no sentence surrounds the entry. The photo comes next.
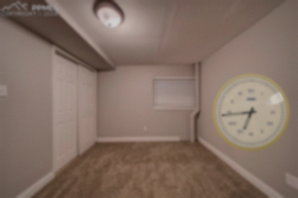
h=6 m=44
